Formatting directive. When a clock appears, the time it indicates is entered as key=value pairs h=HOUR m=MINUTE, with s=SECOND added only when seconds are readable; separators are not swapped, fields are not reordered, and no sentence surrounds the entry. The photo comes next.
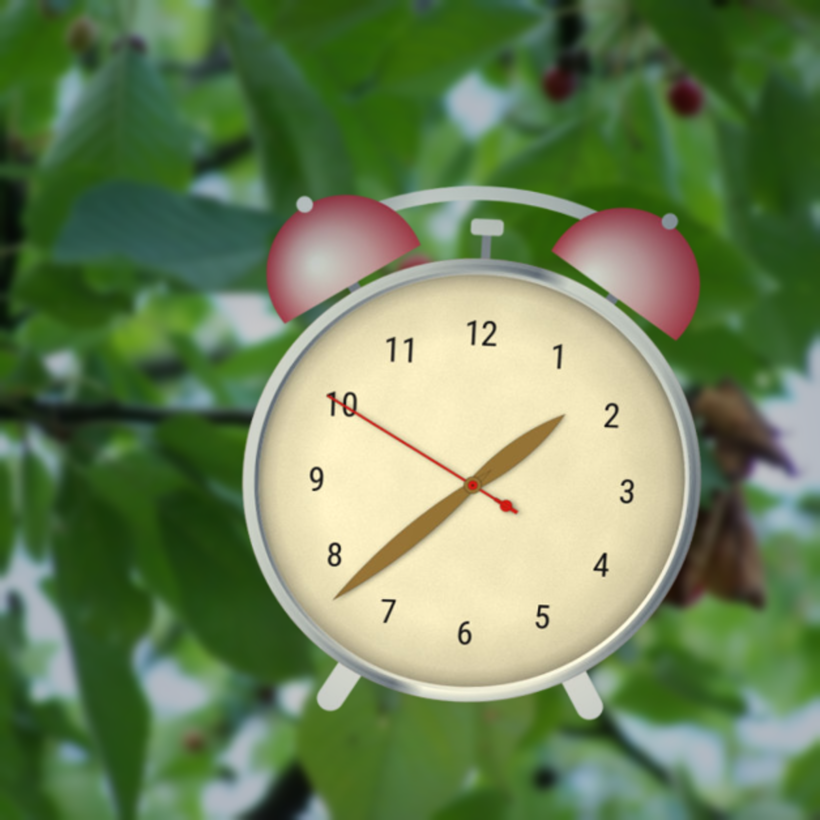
h=1 m=37 s=50
